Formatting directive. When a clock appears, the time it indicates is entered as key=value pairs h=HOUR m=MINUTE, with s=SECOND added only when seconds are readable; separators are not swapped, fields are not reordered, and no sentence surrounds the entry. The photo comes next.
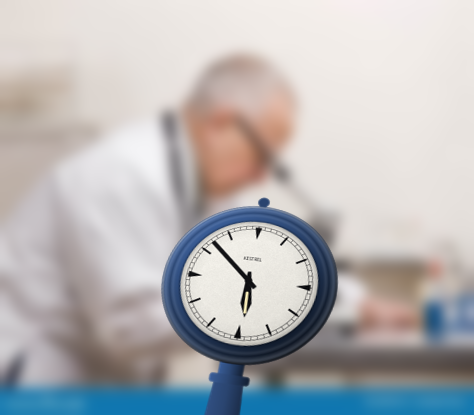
h=5 m=52
